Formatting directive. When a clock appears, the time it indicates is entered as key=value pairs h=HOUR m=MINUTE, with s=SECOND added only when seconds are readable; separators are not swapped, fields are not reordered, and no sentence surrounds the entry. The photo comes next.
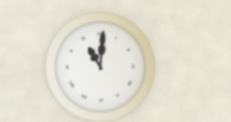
h=11 m=1
